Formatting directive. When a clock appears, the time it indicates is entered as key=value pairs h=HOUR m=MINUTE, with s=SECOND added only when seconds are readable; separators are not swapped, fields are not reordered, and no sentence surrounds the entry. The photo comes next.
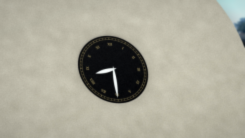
h=8 m=30
